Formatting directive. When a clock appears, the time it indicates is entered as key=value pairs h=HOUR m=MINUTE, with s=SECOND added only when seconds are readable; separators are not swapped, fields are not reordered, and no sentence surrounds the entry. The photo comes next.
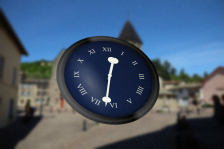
h=12 m=32
